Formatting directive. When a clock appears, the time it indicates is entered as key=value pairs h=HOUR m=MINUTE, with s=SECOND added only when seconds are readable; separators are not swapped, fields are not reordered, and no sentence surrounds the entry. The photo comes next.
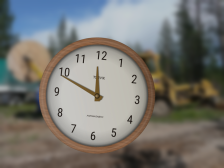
h=11 m=49
